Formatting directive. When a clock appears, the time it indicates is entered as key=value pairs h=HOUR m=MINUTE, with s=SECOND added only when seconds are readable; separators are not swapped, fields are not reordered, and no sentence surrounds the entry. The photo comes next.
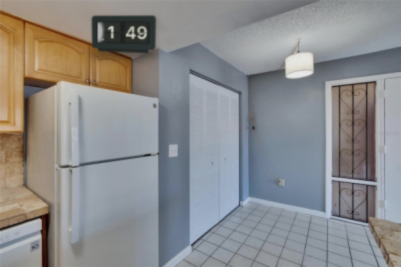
h=1 m=49
